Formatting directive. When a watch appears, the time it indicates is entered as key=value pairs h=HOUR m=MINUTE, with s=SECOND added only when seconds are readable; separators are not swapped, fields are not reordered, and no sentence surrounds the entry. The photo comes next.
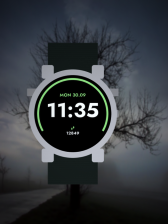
h=11 m=35
